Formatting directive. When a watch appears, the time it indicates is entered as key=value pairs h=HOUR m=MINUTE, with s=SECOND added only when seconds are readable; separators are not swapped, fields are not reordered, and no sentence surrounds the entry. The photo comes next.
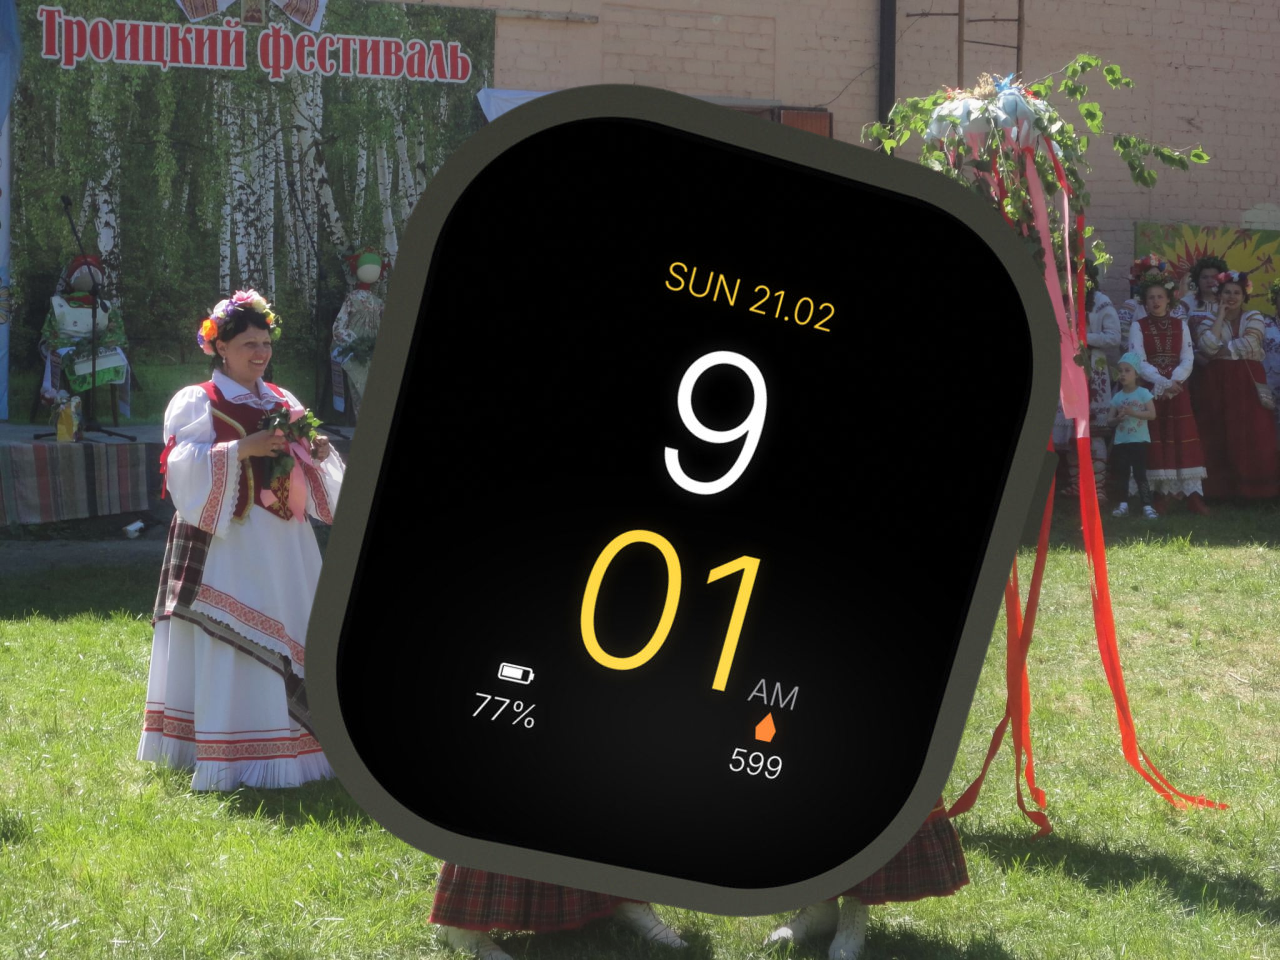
h=9 m=1
